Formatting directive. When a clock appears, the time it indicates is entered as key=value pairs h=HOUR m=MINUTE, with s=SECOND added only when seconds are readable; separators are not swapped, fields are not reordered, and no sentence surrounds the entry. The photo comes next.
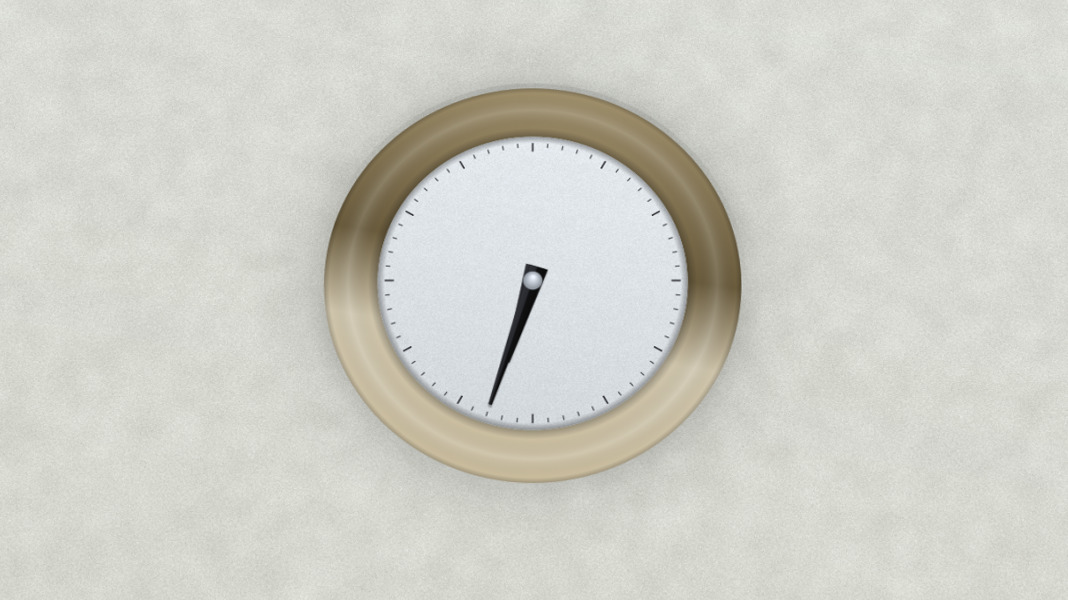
h=6 m=33
